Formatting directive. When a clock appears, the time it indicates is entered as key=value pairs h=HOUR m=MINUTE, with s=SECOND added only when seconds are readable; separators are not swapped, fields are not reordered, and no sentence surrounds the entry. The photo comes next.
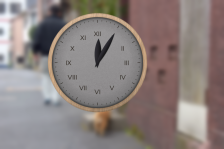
h=12 m=5
